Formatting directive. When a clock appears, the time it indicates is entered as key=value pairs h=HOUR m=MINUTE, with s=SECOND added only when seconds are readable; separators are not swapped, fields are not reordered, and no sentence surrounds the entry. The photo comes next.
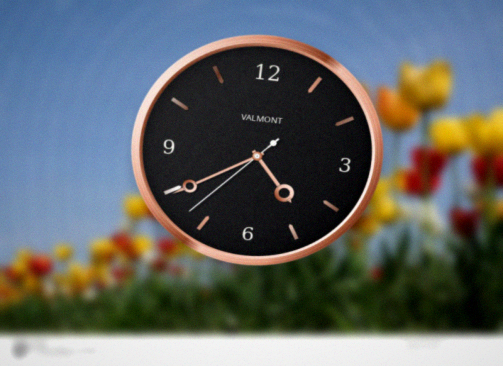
h=4 m=39 s=37
